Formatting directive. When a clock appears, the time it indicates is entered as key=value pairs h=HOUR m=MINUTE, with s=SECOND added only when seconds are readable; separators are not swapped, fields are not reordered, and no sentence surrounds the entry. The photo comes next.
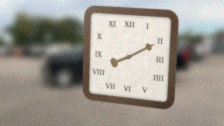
h=8 m=10
